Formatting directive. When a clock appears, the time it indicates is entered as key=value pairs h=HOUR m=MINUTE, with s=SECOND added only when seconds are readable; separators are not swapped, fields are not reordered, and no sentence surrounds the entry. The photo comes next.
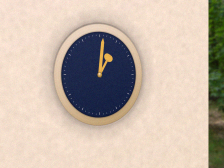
h=1 m=1
